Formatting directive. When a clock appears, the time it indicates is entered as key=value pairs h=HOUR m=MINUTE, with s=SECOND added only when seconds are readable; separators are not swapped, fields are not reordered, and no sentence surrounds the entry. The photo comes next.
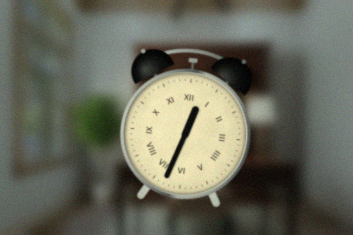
h=12 m=33
